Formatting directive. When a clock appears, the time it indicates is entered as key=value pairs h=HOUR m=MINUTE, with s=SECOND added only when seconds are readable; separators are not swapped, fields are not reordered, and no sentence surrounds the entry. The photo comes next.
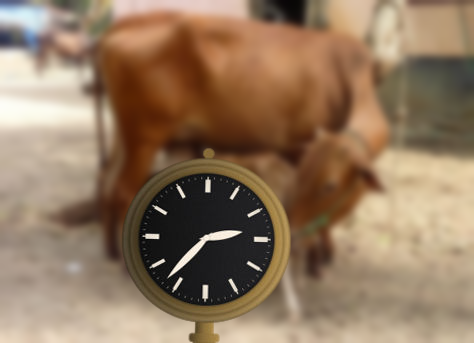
h=2 m=37
